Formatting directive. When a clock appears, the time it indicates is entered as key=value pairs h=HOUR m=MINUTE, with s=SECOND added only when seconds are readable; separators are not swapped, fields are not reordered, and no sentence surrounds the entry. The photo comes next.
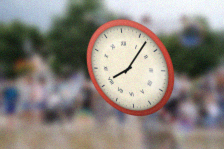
h=8 m=7
